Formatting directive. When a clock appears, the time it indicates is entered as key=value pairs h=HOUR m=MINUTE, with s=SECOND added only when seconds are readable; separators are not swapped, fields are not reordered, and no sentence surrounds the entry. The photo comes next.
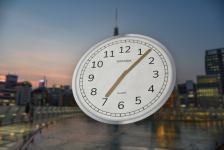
h=7 m=7
